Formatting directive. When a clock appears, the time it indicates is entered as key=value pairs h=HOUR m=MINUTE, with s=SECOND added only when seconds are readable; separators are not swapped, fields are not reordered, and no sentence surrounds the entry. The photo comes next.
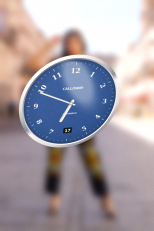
h=6 m=49
